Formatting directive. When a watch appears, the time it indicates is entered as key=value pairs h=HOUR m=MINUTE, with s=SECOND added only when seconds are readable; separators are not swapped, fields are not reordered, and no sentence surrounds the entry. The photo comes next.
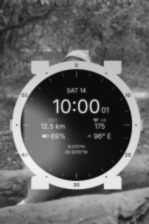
h=10 m=0
